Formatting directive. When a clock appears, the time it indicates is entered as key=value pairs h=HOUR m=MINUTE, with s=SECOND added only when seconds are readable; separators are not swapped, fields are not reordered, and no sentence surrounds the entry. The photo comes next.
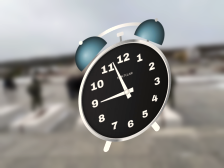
h=8 m=57
